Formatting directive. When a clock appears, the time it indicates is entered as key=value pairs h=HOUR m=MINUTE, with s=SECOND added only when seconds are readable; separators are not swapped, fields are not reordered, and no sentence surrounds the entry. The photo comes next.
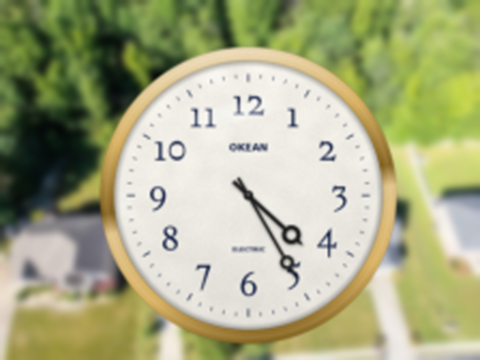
h=4 m=25
